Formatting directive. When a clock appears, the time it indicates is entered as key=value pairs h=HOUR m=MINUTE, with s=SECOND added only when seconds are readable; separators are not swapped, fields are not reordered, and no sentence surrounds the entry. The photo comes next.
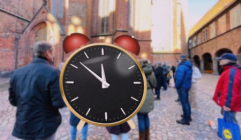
h=11 m=52
